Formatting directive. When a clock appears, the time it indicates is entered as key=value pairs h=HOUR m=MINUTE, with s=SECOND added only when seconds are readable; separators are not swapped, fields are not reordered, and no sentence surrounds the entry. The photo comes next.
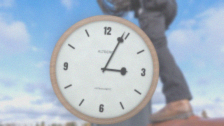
h=3 m=4
